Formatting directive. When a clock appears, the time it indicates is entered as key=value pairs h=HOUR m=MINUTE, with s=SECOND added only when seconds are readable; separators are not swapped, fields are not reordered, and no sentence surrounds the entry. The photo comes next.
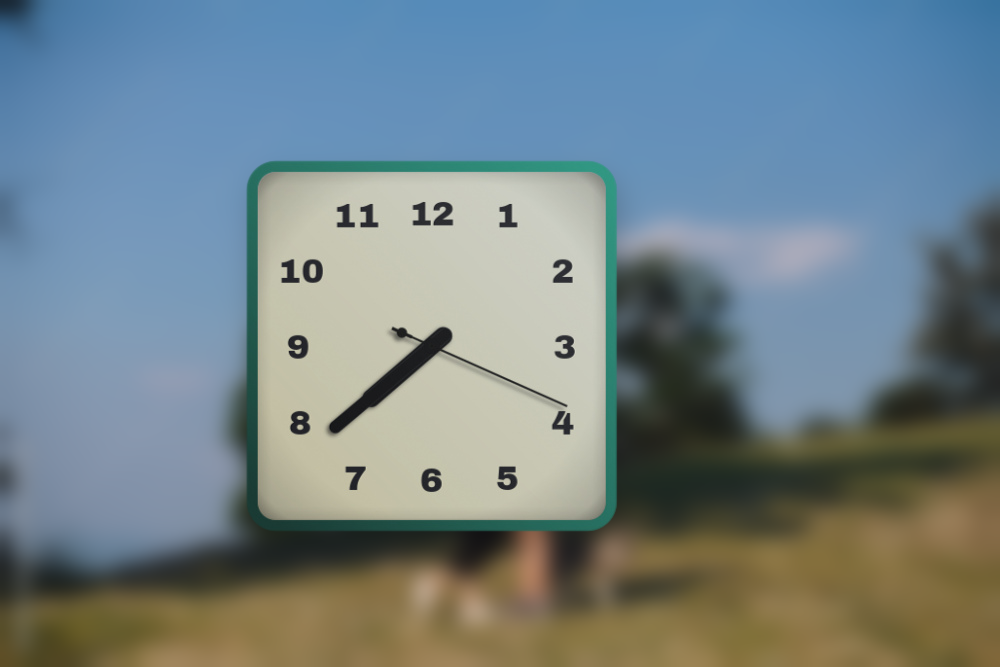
h=7 m=38 s=19
